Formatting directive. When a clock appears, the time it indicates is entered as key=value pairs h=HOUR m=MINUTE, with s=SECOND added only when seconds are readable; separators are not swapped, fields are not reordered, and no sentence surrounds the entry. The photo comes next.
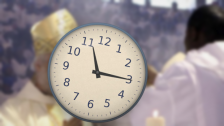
h=11 m=15
